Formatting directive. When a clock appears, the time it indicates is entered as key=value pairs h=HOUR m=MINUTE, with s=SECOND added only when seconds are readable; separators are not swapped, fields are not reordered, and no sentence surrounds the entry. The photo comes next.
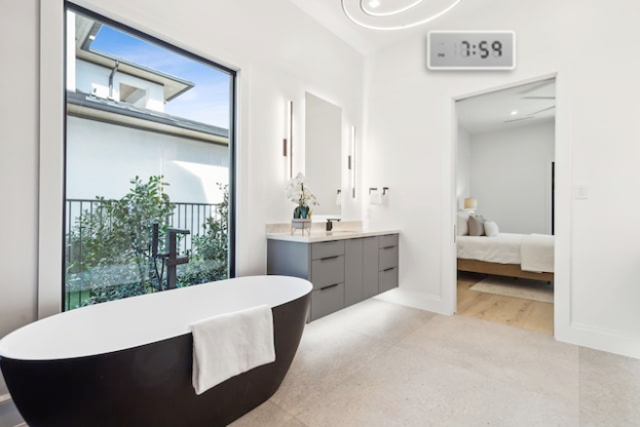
h=7 m=59
